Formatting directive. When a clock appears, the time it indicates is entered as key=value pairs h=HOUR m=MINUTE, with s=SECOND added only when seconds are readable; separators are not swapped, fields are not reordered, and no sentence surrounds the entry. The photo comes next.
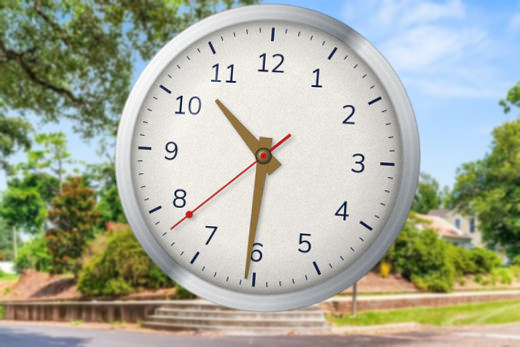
h=10 m=30 s=38
